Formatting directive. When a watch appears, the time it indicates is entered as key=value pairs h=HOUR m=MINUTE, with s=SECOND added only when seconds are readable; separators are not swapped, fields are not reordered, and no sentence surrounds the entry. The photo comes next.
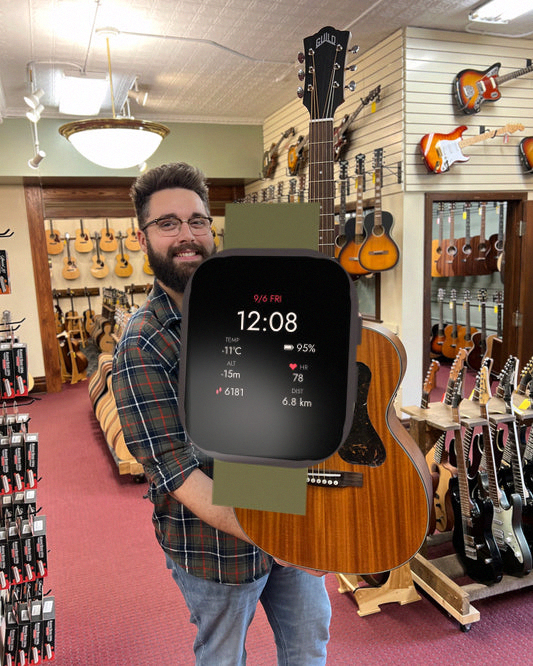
h=12 m=8
